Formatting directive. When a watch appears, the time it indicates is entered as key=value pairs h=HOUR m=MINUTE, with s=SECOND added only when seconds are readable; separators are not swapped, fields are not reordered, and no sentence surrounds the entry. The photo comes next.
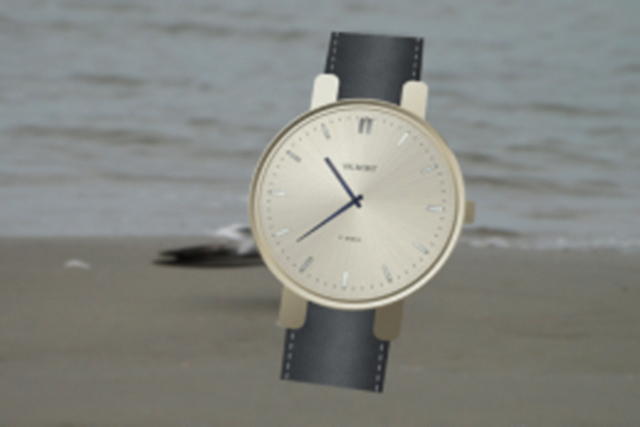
h=10 m=38
